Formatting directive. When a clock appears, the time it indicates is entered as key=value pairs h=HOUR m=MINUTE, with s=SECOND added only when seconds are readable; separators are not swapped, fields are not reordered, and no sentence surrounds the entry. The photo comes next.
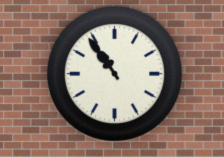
h=10 m=54
